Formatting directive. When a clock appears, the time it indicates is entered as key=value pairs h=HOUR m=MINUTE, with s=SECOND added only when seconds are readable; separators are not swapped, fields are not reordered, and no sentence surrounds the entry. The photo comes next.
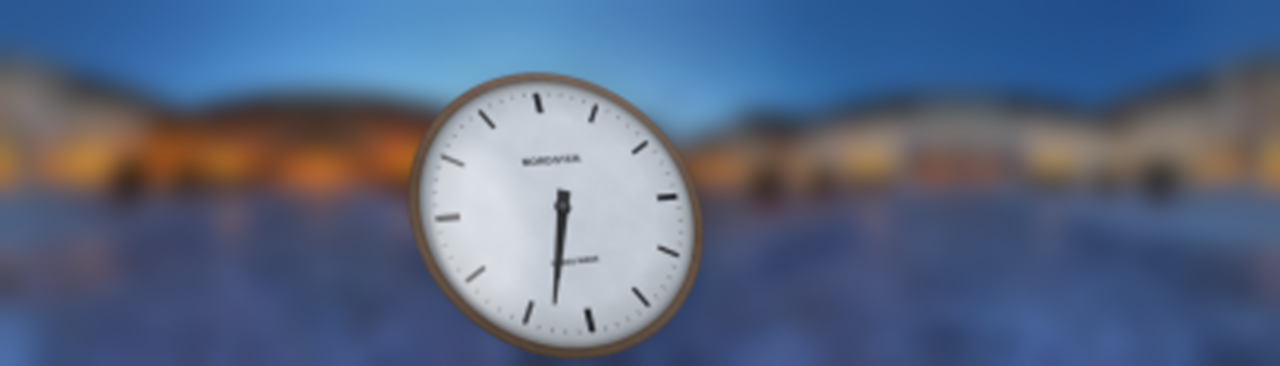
h=6 m=33
